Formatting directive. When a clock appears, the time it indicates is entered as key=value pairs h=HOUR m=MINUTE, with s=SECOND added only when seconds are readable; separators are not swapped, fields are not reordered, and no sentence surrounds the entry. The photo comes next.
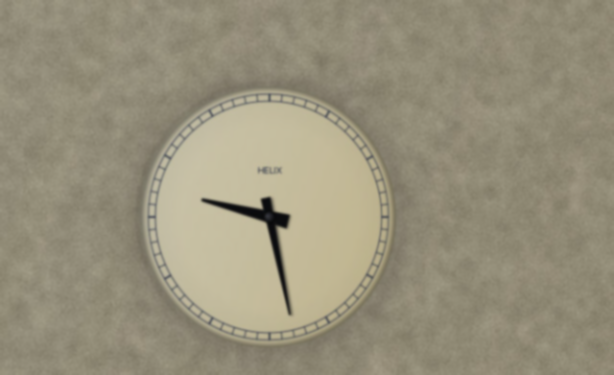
h=9 m=28
